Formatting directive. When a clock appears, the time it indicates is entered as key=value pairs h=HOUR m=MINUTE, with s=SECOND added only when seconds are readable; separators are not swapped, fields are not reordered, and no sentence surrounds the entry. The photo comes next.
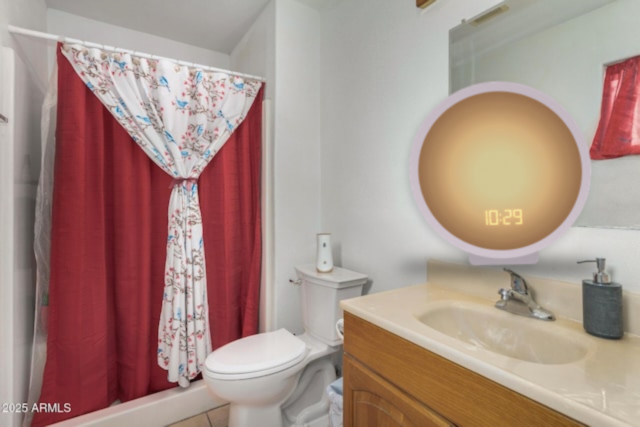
h=10 m=29
